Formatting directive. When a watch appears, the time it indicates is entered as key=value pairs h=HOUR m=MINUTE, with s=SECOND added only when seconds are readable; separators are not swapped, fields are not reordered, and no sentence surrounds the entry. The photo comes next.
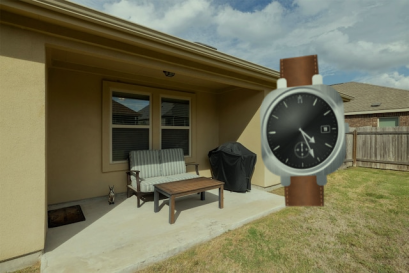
h=4 m=26
